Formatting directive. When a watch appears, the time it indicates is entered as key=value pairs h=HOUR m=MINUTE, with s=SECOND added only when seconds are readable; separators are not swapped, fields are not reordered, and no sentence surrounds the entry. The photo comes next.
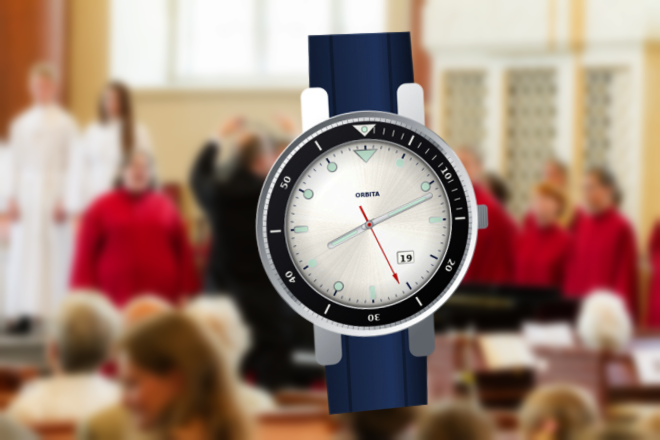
h=8 m=11 s=26
